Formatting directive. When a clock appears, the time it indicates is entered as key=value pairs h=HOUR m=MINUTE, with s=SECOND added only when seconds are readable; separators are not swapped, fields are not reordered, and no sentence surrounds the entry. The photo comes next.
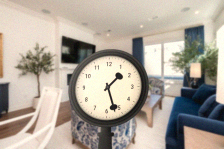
h=1 m=27
